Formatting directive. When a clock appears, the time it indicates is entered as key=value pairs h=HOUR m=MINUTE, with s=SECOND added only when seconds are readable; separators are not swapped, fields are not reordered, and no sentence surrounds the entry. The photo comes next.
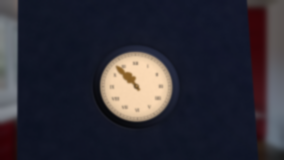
h=10 m=53
